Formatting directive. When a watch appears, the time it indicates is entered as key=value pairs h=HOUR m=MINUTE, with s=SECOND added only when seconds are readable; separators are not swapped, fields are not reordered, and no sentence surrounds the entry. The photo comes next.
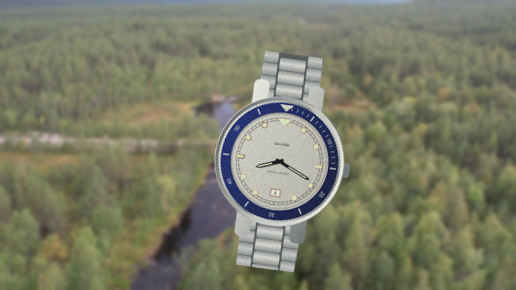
h=8 m=19
